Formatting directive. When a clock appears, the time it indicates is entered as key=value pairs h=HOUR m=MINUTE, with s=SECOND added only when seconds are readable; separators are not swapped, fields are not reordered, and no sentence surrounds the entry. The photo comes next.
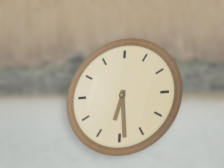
h=6 m=29
